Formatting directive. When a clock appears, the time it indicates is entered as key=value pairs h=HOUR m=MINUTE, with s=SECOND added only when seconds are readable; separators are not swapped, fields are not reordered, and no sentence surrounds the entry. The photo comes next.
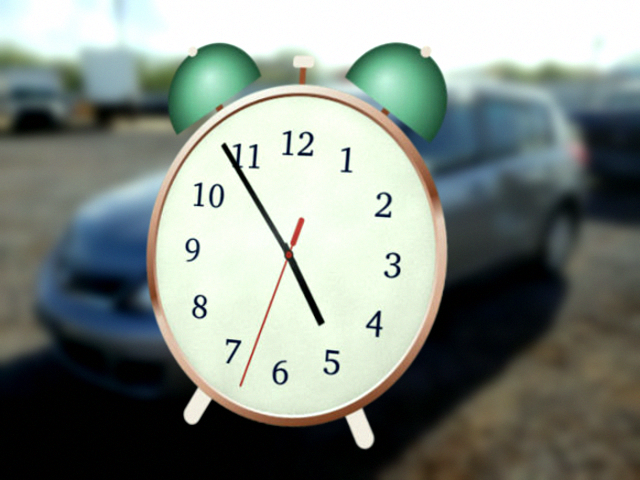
h=4 m=53 s=33
